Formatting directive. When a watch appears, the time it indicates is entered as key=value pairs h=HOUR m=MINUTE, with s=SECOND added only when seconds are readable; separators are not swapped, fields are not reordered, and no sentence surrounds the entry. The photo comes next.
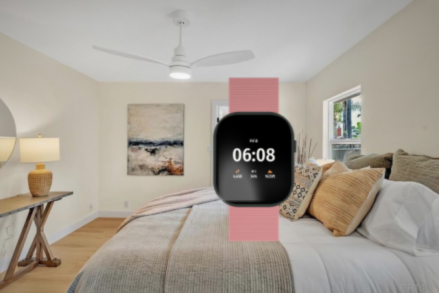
h=6 m=8
